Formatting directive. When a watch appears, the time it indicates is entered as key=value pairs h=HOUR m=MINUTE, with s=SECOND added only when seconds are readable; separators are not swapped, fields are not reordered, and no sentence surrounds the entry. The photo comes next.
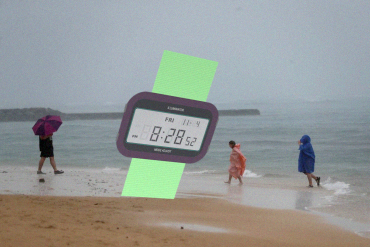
h=8 m=28 s=52
